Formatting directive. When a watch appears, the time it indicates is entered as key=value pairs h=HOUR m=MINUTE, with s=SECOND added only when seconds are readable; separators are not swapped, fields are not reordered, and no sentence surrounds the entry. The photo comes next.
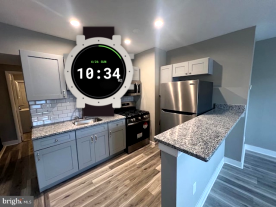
h=10 m=34
